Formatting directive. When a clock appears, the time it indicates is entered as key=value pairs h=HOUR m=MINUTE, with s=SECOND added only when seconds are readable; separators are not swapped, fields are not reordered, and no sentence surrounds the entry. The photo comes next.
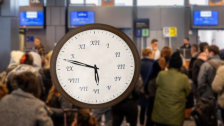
h=5 m=48
